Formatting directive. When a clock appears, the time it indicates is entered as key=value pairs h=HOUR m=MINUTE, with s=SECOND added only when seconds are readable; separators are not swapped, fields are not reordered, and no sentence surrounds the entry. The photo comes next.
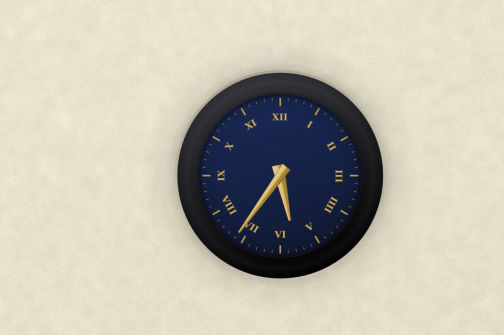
h=5 m=36
